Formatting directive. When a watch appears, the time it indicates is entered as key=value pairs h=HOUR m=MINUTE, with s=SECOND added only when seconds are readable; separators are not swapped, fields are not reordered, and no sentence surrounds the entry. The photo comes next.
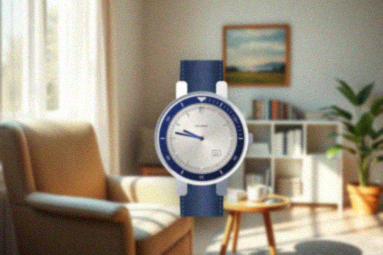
h=9 m=47
